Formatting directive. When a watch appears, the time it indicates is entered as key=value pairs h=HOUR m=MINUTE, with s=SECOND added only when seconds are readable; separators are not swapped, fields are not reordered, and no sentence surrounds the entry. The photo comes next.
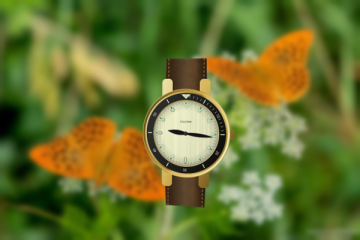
h=9 m=16
